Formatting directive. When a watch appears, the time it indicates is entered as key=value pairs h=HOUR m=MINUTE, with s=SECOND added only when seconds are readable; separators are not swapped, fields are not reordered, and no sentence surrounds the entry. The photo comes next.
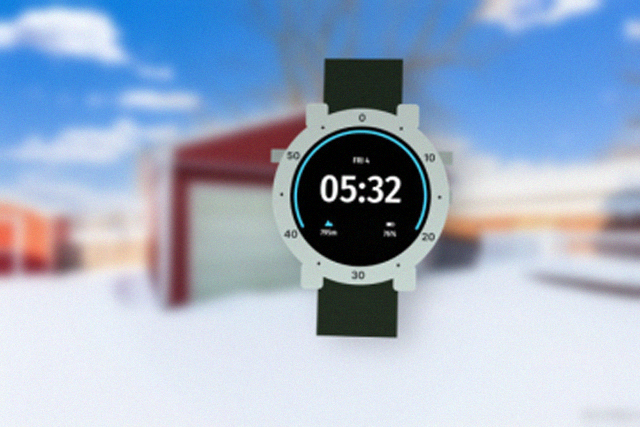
h=5 m=32
